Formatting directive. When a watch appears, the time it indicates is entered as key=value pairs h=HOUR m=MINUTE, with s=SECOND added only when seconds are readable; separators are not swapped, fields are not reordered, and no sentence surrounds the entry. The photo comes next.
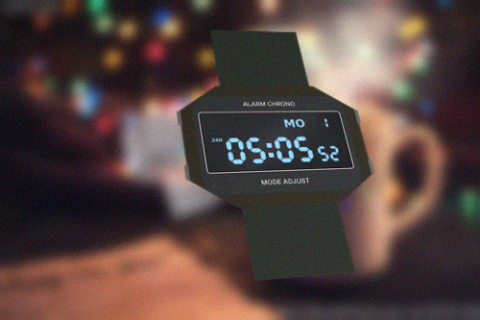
h=5 m=5 s=52
